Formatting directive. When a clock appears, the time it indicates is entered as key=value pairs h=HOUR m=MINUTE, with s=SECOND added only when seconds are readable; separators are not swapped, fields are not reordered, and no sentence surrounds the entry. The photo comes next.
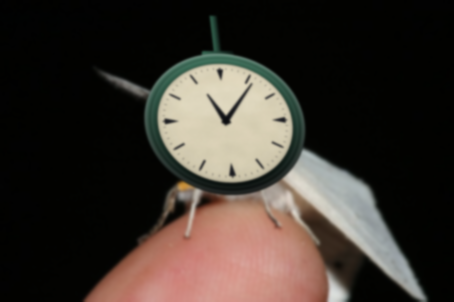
h=11 m=6
